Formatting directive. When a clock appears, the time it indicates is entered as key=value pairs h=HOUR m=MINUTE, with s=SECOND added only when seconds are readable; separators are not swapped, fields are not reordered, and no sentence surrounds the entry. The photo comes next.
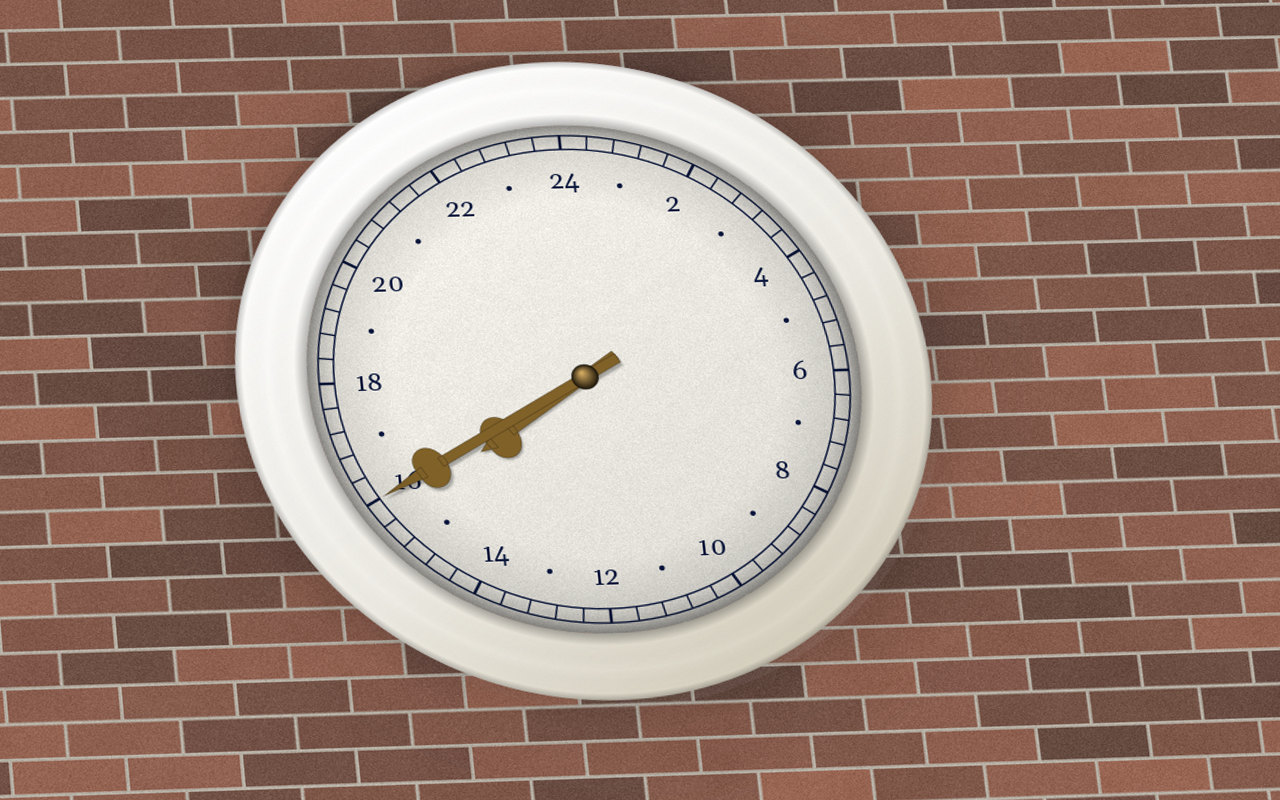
h=15 m=40
